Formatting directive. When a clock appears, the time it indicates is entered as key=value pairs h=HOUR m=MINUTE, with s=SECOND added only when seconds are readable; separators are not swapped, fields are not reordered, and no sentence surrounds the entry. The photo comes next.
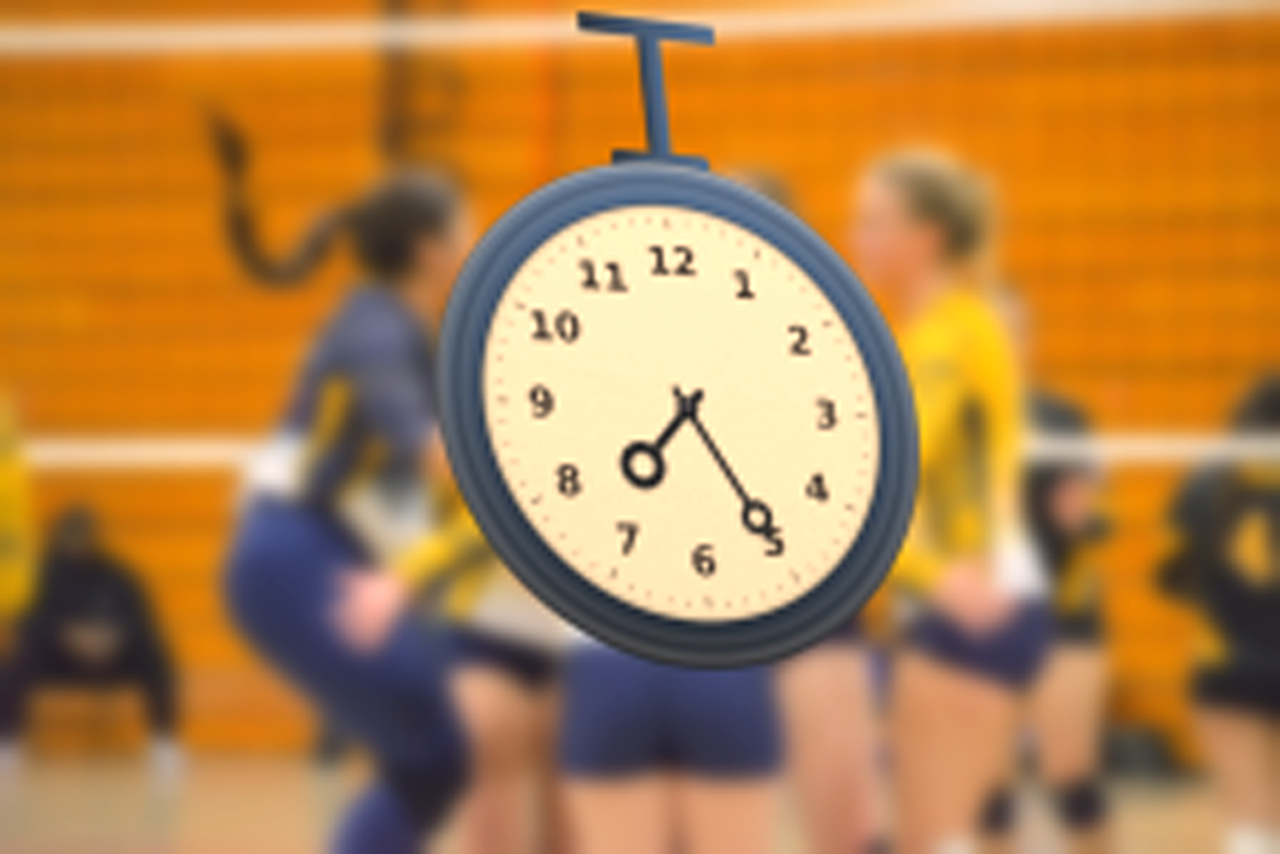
h=7 m=25
